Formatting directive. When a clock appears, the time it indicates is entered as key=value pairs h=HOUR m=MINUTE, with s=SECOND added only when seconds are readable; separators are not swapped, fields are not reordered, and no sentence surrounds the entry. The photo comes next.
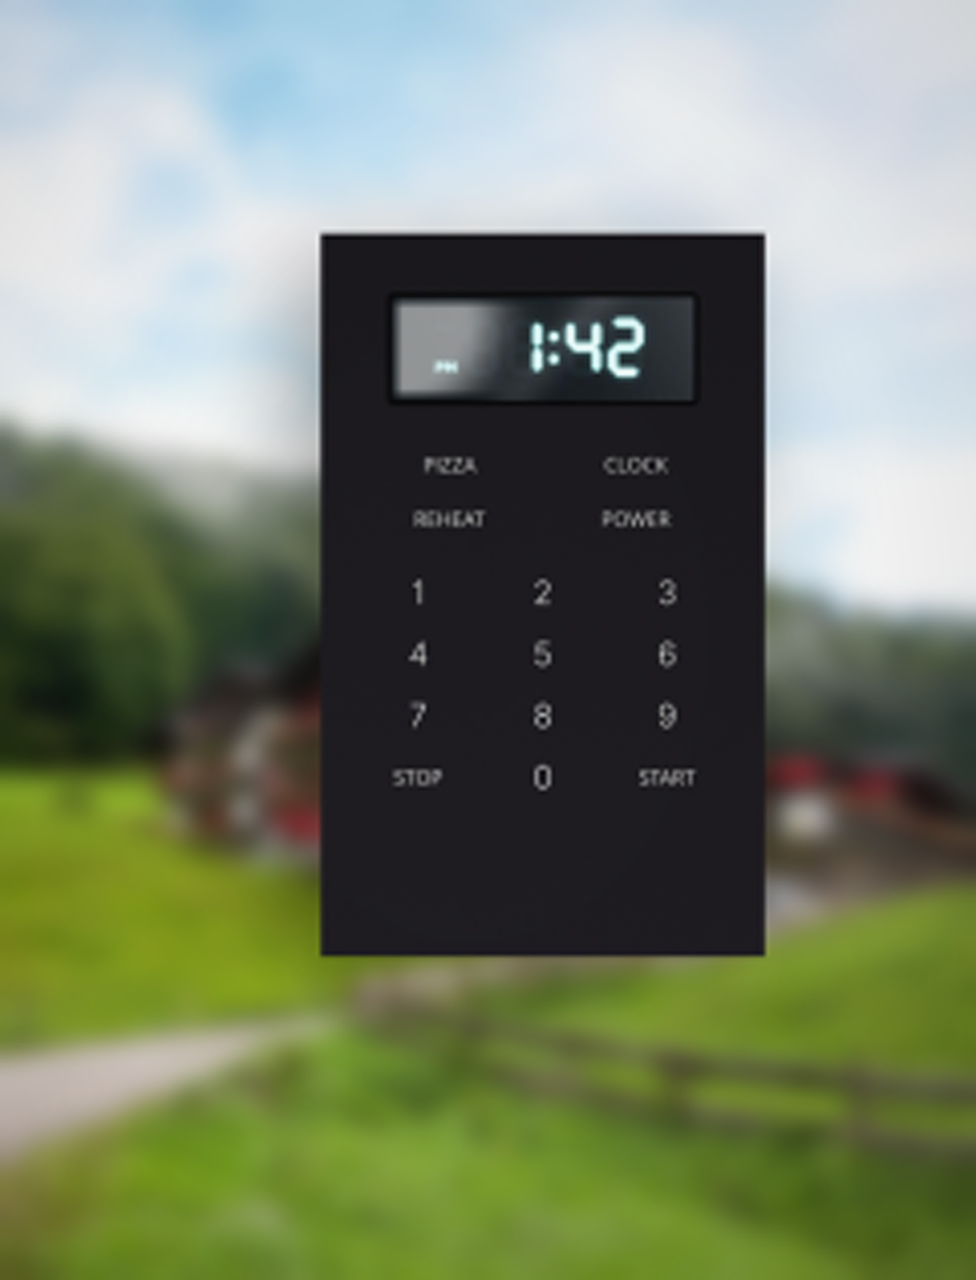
h=1 m=42
